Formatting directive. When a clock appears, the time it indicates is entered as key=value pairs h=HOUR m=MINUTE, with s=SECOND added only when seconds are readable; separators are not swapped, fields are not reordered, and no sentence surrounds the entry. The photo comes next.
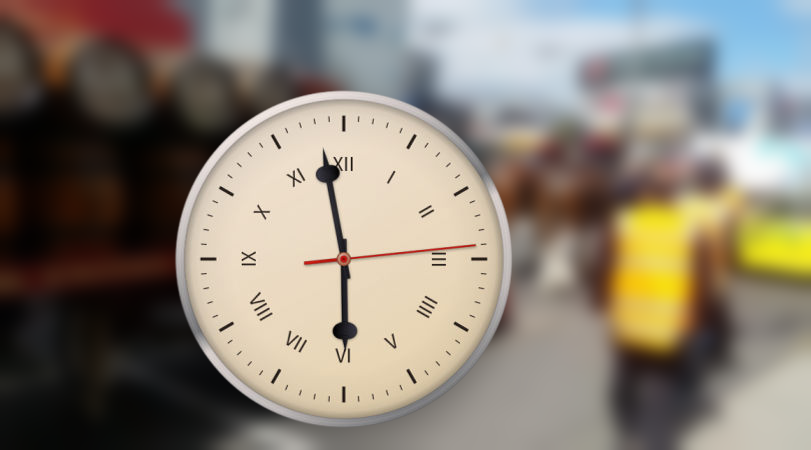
h=5 m=58 s=14
